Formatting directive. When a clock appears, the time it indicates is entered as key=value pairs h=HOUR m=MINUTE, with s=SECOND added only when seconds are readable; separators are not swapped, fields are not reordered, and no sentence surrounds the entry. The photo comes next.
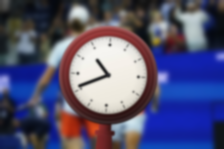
h=10 m=41
